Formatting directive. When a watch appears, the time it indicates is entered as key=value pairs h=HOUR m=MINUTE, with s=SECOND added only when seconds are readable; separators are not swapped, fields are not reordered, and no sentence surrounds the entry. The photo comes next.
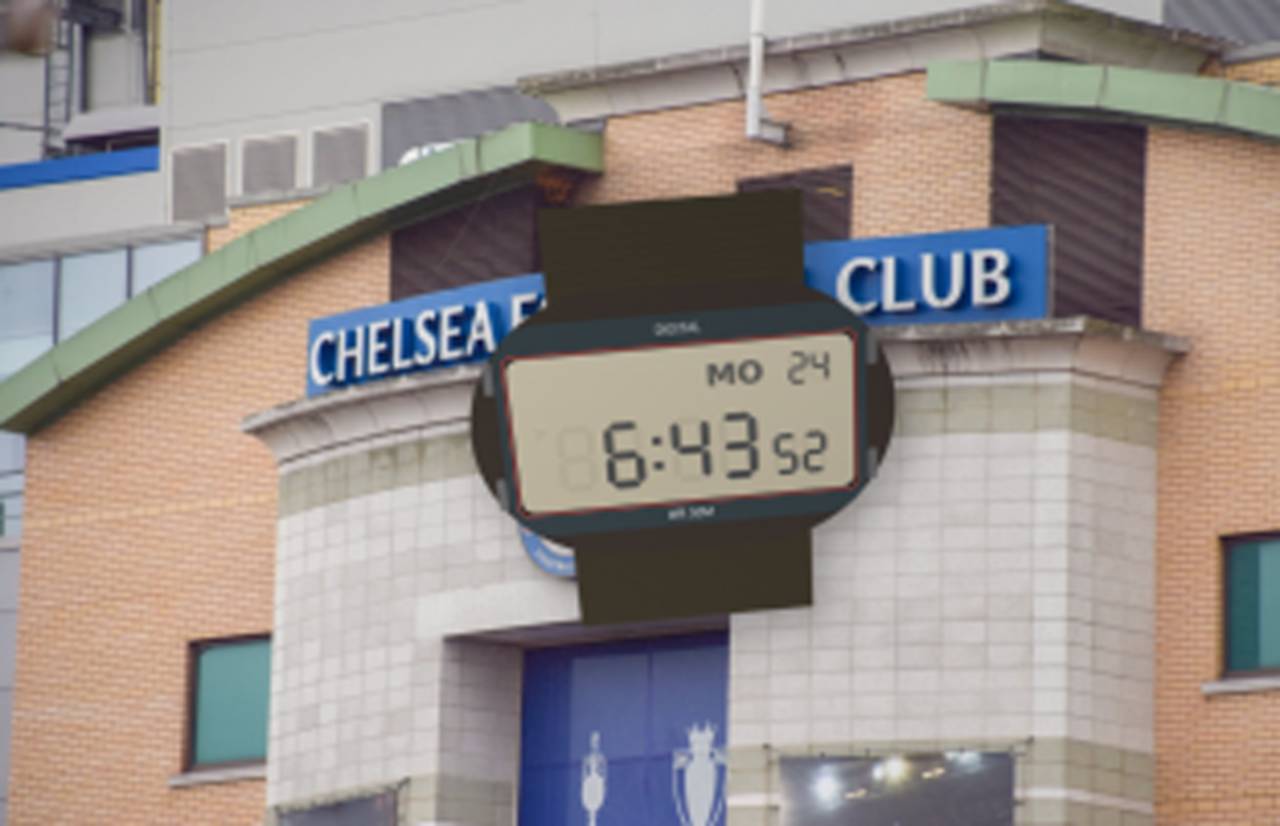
h=6 m=43 s=52
